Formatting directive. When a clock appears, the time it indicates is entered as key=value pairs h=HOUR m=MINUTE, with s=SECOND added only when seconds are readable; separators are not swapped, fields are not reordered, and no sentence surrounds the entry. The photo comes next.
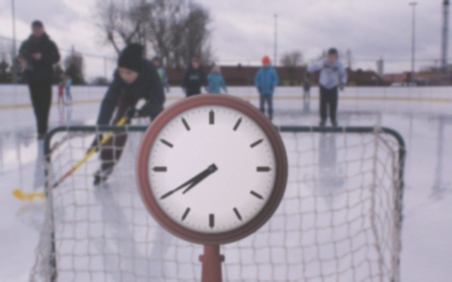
h=7 m=40
